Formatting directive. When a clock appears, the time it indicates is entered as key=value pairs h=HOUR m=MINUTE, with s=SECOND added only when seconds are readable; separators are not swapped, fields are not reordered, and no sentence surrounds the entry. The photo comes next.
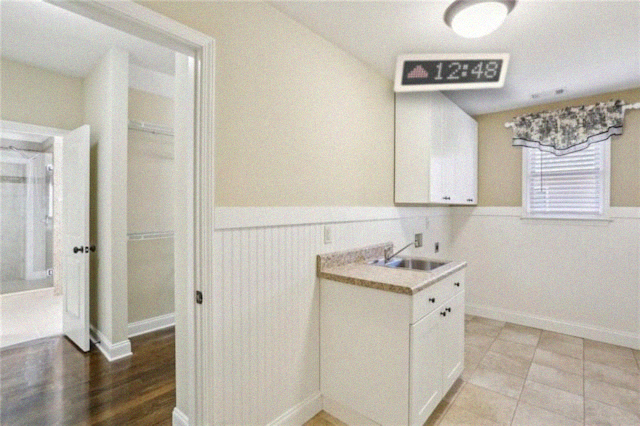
h=12 m=48
